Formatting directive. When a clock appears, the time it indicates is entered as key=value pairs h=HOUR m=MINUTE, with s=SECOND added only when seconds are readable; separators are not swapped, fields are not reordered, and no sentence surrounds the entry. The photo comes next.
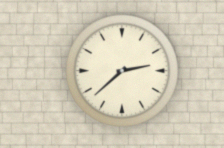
h=2 m=38
